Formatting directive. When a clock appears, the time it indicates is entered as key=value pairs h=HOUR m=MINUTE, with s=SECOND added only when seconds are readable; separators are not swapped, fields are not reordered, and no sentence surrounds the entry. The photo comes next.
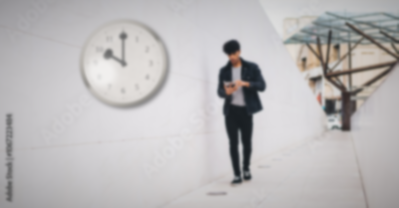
h=10 m=0
